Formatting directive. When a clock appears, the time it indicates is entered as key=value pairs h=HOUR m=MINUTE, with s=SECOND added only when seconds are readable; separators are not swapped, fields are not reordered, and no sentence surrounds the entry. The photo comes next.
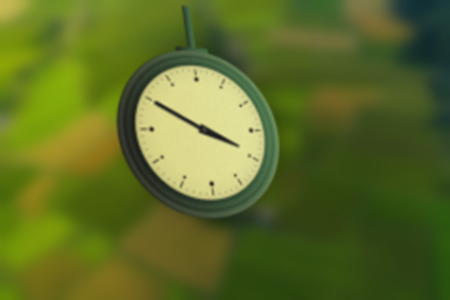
h=3 m=50
